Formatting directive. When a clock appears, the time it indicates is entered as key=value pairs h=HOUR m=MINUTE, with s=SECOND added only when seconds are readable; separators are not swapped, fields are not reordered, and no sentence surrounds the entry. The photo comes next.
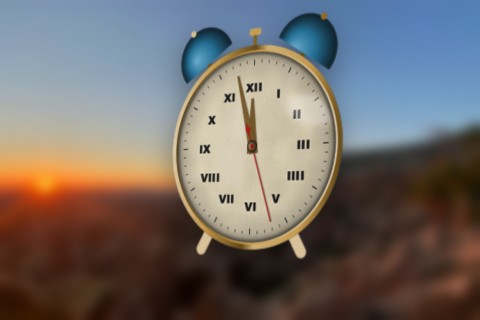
h=11 m=57 s=27
